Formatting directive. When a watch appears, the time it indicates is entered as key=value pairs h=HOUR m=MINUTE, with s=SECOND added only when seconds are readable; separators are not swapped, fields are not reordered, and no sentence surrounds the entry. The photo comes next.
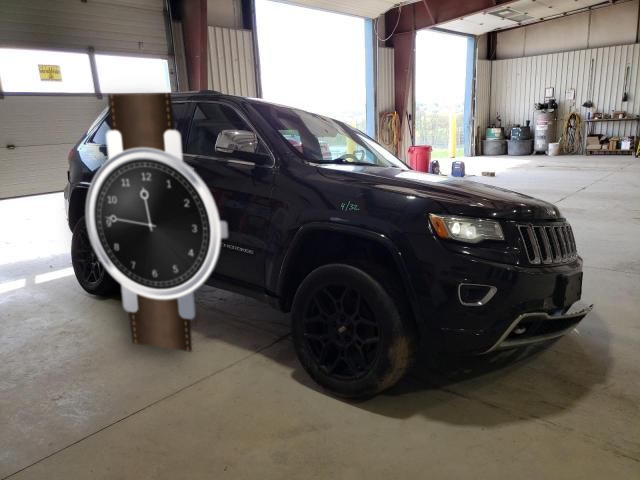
h=11 m=46
